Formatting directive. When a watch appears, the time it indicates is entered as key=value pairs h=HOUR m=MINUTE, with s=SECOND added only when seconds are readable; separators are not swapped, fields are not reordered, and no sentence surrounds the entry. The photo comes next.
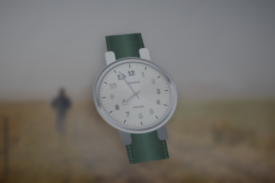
h=7 m=56
